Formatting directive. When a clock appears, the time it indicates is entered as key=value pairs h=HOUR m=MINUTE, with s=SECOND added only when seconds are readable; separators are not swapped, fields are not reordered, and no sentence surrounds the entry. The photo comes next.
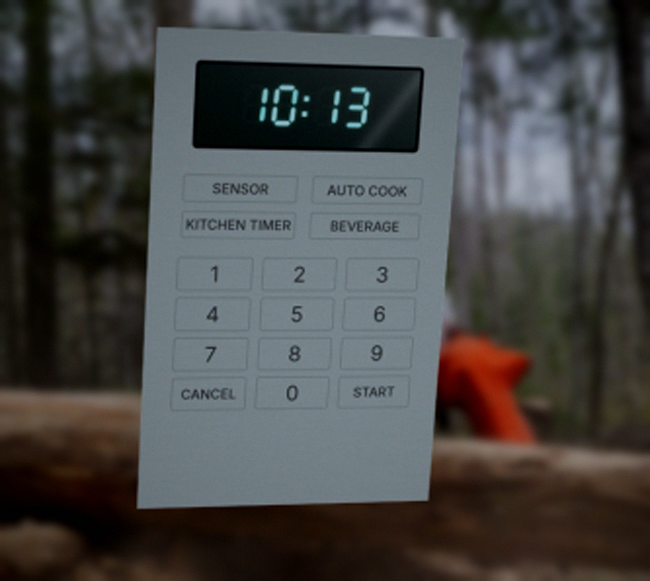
h=10 m=13
